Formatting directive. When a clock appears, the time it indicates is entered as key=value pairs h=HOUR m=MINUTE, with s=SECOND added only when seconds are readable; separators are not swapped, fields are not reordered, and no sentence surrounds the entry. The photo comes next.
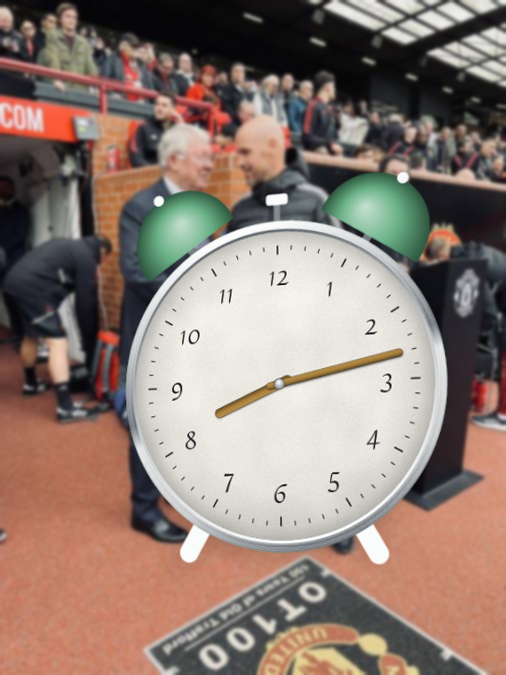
h=8 m=13
